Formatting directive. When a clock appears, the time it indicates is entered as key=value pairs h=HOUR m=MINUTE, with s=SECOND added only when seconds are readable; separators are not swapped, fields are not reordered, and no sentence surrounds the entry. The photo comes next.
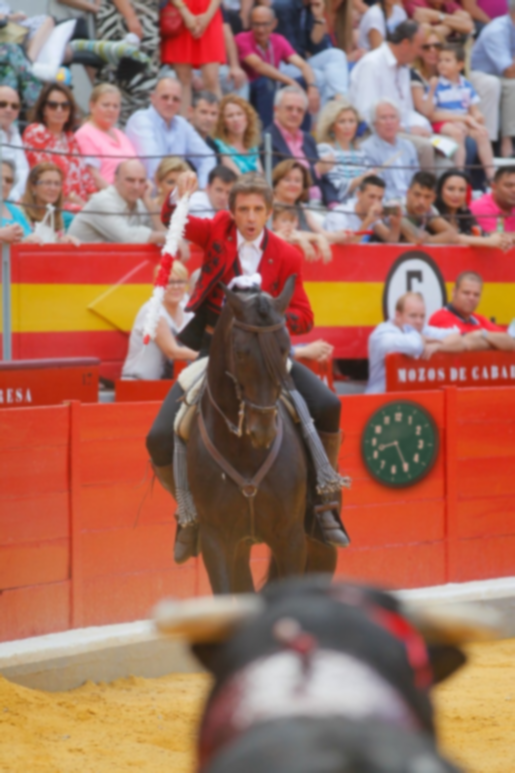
h=8 m=25
